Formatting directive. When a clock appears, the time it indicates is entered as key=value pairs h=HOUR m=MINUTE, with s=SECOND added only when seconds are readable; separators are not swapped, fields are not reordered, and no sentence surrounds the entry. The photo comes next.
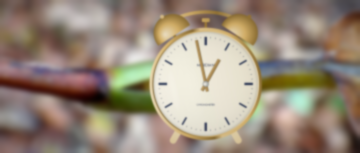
h=12 m=58
